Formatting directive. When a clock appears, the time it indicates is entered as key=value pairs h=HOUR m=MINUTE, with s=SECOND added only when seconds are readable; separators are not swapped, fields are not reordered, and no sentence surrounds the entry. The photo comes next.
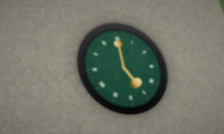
h=5 m=0
